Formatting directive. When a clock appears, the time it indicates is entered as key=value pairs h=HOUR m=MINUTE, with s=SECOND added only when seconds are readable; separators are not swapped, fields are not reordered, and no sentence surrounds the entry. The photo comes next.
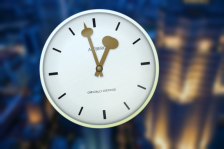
h=12 m=58
